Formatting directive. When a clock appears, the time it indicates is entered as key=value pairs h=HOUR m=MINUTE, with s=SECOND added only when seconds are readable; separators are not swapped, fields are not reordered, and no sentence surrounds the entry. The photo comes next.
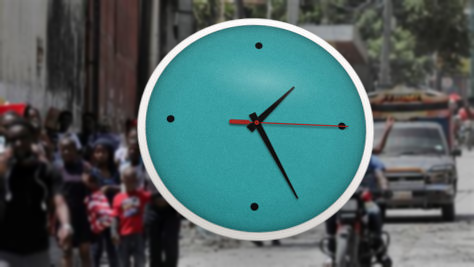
h=1 m=25 s=15
